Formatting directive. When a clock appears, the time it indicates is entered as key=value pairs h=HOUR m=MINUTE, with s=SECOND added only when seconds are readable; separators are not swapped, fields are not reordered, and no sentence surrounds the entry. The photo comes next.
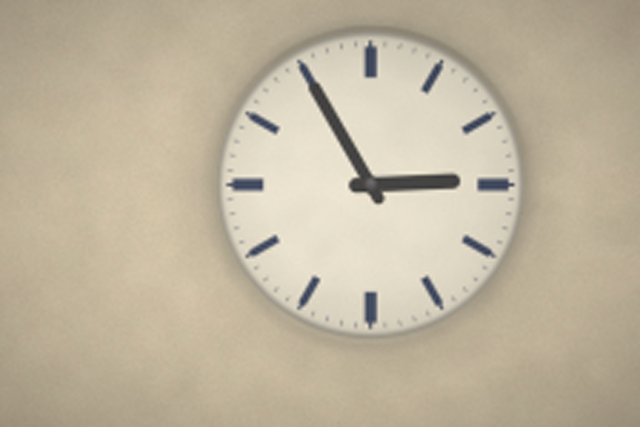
h=2 m=55
